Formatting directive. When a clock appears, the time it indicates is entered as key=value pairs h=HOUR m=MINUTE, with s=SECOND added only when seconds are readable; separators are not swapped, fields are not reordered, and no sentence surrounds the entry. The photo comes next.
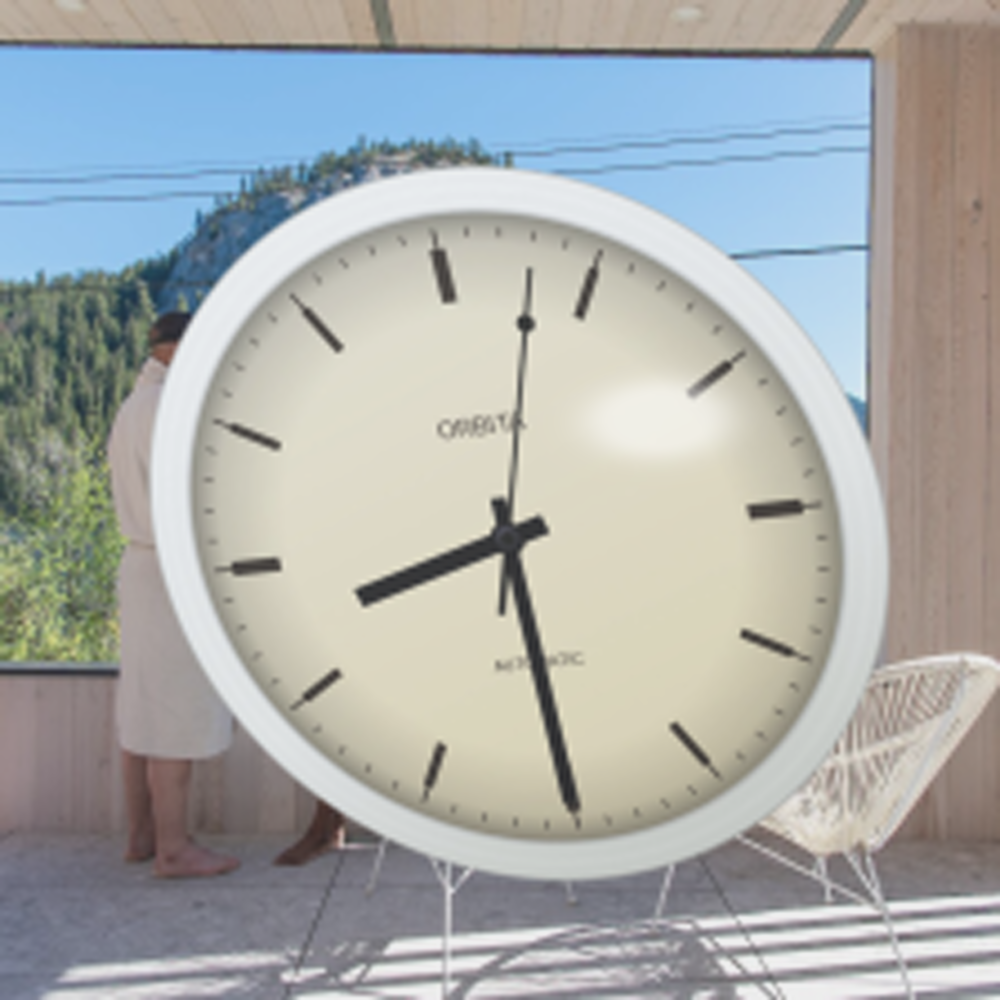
h=8 m=30 s=3
